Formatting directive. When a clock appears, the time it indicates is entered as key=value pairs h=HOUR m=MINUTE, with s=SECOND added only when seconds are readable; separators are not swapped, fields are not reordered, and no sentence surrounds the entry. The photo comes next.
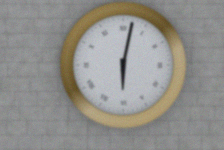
h=6 m=2
